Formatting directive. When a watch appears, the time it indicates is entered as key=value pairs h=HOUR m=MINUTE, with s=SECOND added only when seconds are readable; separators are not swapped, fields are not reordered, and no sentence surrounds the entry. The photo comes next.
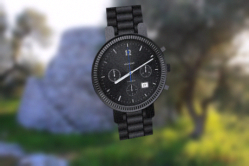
h=8 m=11
